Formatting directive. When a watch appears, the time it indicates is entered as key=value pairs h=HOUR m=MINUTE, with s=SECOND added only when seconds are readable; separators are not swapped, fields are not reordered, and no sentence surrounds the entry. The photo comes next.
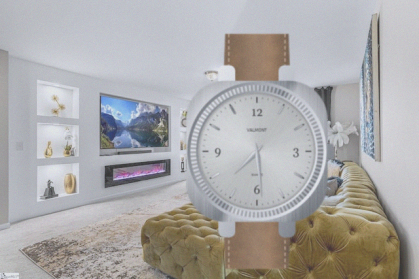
h=7 m=29
